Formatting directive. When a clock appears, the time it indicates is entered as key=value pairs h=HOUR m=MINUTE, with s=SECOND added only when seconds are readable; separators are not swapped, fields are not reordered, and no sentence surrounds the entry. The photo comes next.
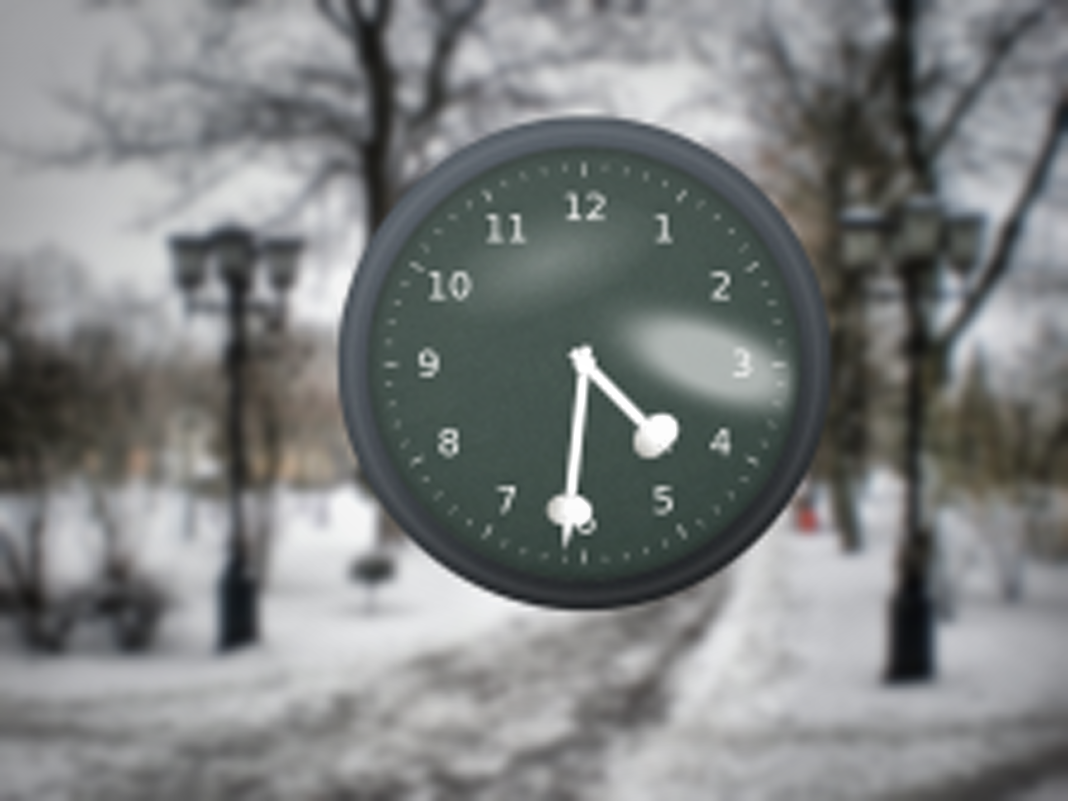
h=4 m=31
